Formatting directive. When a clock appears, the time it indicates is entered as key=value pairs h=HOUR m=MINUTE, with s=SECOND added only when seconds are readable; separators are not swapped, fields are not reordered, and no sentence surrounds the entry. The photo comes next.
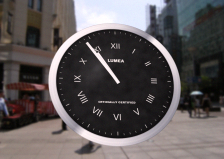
h=10 m=54
